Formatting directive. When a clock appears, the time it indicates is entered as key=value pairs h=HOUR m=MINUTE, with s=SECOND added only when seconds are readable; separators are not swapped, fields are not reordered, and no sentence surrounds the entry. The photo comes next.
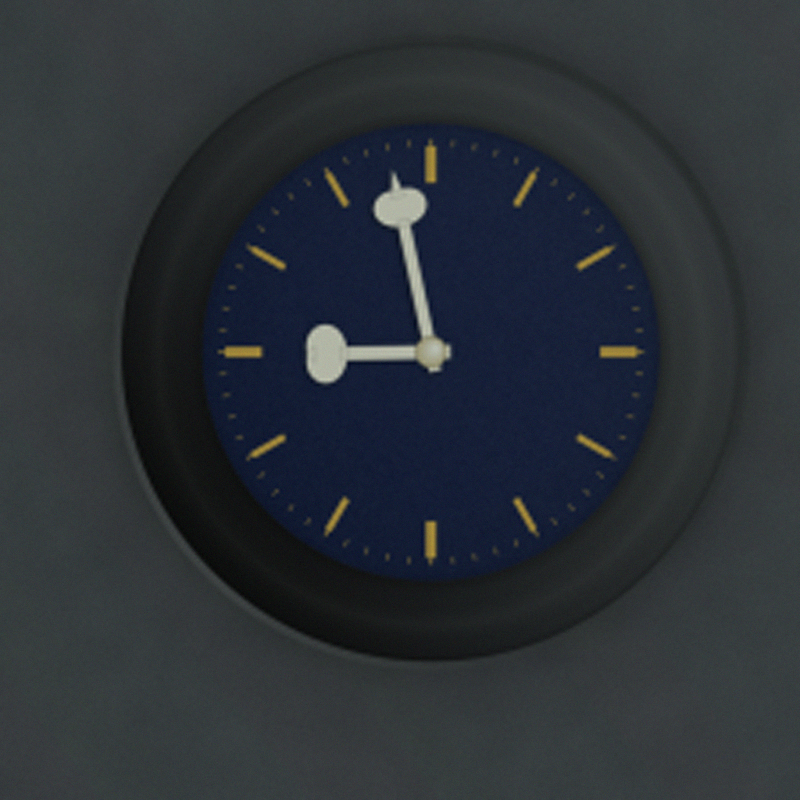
h=8 m=58
